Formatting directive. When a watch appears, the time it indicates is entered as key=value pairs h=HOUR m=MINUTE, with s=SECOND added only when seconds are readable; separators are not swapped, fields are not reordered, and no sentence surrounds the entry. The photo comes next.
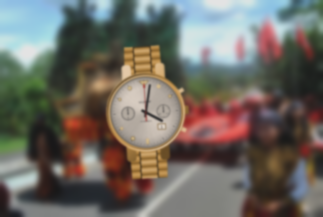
h=4 m=2
